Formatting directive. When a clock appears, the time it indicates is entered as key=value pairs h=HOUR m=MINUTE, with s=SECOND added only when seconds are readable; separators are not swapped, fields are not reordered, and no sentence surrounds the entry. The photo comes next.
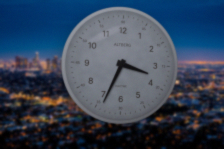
h=3 m=34
